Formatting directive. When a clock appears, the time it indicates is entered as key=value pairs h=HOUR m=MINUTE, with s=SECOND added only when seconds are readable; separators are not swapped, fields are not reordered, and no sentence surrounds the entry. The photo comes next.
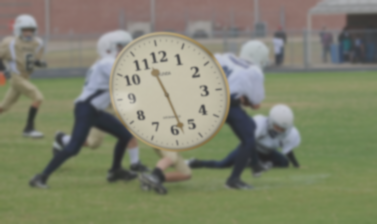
h=11 m=28
